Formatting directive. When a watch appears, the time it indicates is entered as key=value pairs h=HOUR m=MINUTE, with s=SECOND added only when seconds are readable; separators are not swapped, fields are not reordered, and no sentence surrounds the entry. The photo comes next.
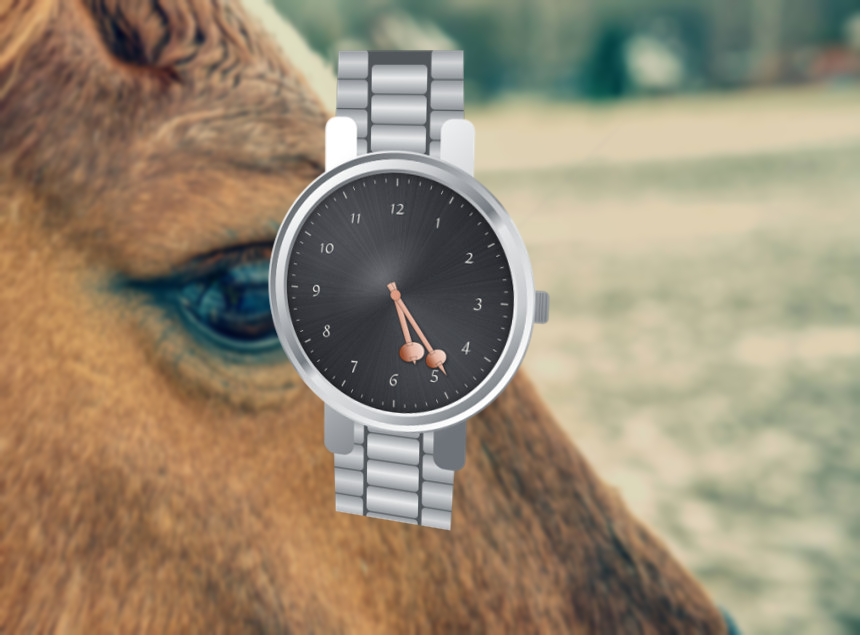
h=5 m=24
